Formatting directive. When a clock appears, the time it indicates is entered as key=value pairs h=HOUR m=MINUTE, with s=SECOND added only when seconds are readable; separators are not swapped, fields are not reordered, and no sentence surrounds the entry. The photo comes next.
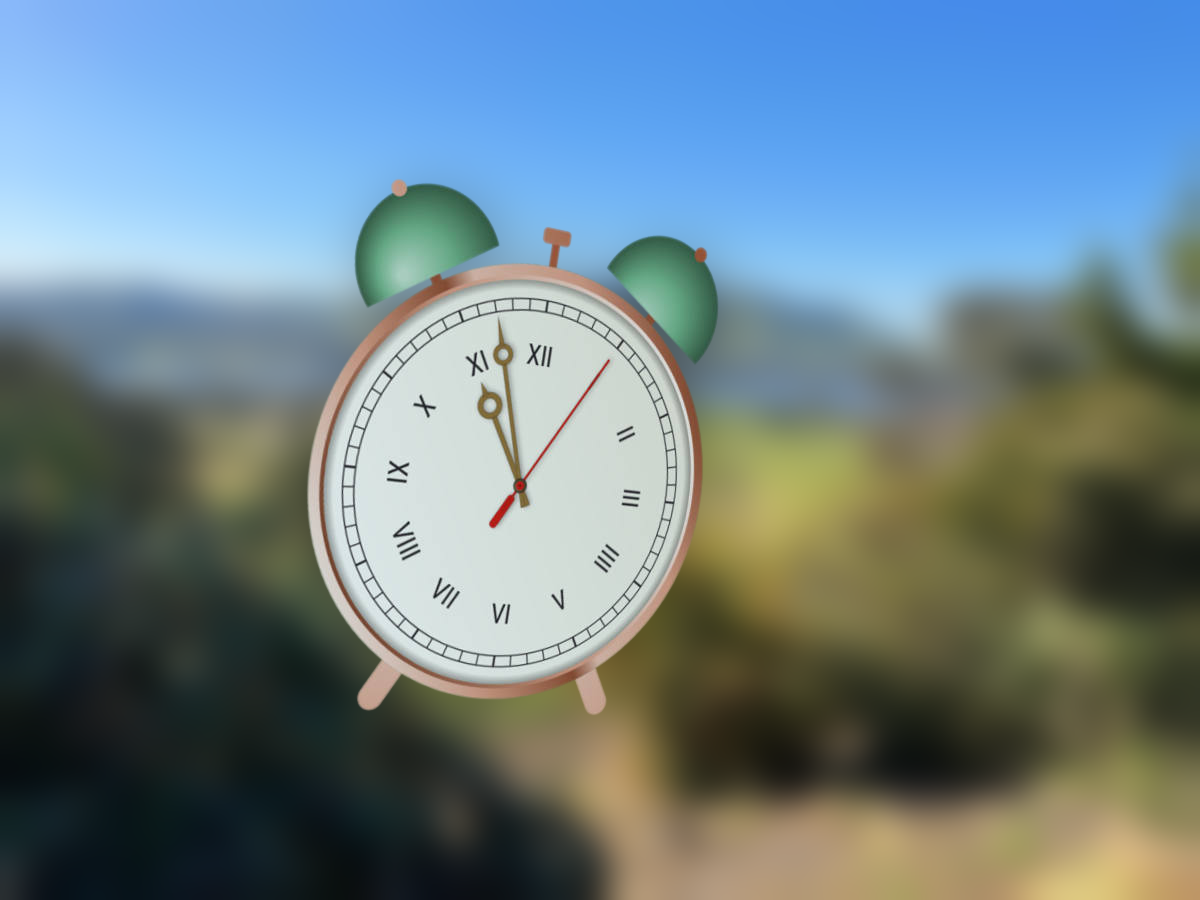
h=10 m=57 s=5
